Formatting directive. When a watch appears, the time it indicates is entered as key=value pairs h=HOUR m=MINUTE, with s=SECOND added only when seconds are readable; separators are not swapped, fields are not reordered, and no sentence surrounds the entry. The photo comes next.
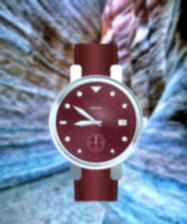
h=8 m=51
